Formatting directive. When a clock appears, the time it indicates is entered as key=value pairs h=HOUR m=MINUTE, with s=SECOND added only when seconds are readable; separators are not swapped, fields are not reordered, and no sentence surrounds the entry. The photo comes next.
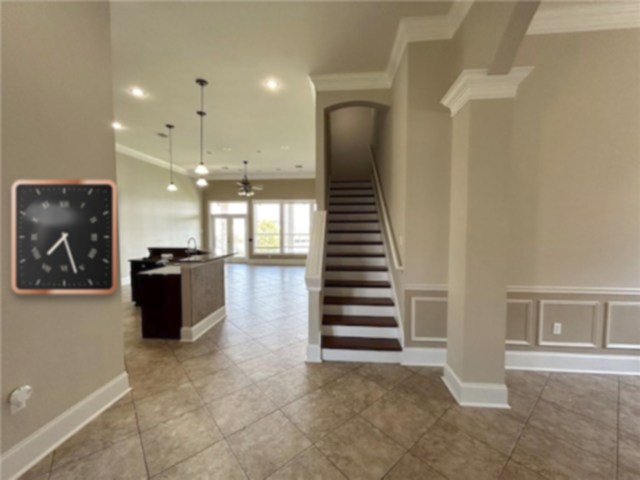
h=7 m=27
